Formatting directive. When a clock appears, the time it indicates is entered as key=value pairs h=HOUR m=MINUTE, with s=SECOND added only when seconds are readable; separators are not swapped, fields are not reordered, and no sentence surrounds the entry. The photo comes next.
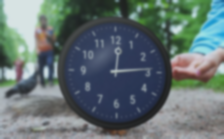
h=12 m=14
